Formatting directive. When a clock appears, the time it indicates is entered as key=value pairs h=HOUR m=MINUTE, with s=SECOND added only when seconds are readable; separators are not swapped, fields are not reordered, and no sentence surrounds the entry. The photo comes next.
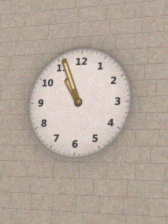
h=10 m=56
